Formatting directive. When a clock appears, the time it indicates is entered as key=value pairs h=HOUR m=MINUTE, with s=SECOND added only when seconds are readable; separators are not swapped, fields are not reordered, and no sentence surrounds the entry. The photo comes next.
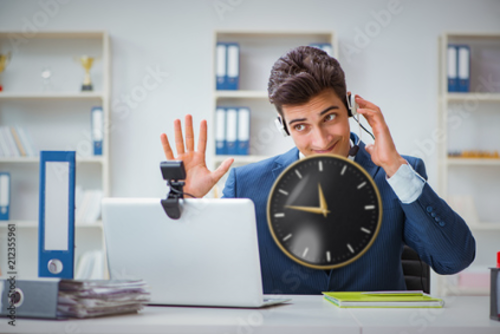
h=11 m=47
